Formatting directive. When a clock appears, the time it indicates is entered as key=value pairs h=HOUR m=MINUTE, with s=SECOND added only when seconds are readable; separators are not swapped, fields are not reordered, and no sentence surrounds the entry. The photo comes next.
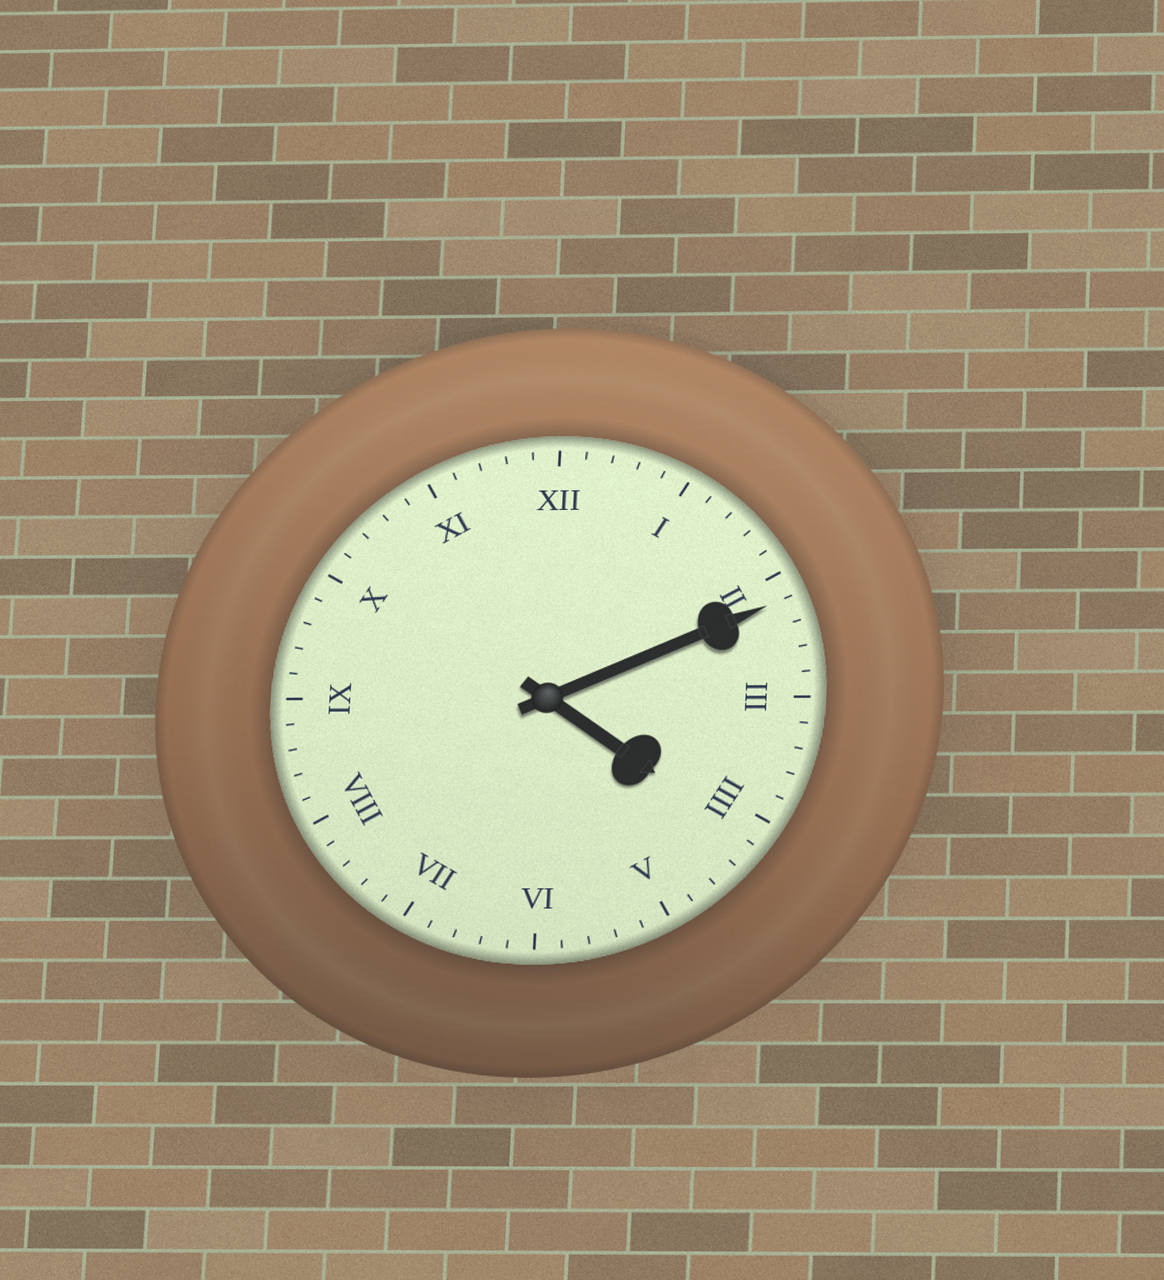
h=4 m=11
